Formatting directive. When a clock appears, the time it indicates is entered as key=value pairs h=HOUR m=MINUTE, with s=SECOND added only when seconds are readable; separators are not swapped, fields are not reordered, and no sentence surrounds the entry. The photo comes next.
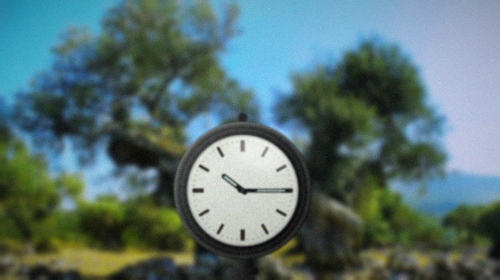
h=10 m=15
